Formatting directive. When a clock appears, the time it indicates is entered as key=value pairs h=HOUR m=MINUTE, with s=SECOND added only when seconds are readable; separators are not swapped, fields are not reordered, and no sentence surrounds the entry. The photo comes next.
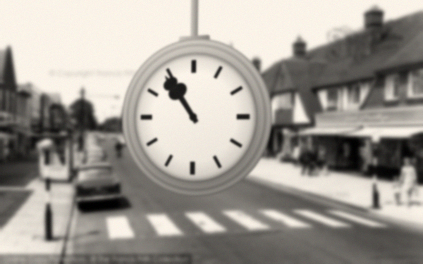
h=10 m=54
